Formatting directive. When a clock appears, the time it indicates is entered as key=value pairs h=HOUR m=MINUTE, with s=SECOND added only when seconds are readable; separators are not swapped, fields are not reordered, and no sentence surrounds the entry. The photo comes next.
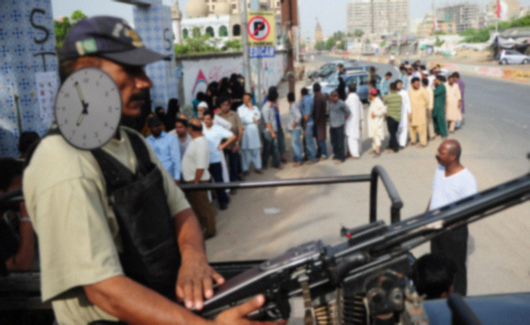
h=6 m=56
